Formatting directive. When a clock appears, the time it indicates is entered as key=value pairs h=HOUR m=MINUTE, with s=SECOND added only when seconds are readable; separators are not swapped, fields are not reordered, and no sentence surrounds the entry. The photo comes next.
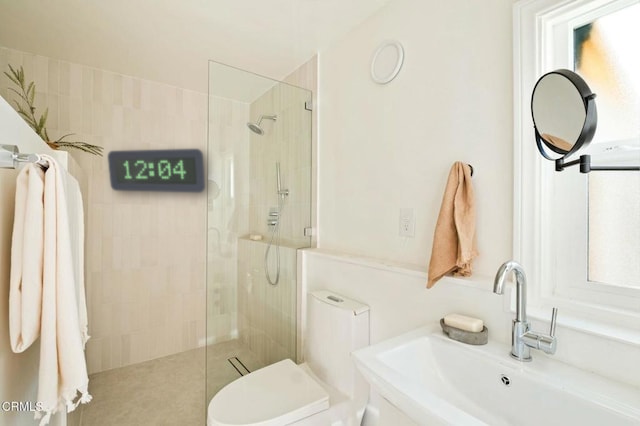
h=12 m=4
